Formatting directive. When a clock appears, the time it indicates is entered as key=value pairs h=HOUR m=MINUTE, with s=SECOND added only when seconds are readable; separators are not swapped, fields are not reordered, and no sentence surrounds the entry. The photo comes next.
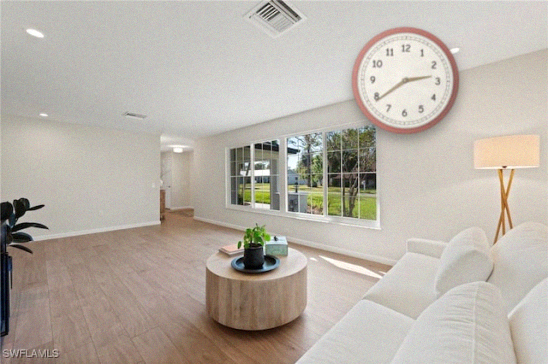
h=2 m=39
